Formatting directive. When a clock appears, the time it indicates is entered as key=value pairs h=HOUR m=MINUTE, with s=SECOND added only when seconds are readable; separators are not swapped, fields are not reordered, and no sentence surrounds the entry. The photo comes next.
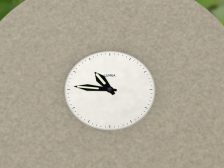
h=10 m=46
